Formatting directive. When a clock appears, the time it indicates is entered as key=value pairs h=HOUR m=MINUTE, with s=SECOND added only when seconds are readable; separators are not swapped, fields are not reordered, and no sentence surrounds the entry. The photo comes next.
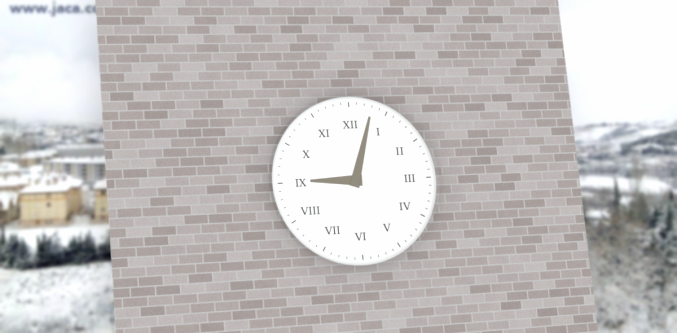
h=9 m=3
